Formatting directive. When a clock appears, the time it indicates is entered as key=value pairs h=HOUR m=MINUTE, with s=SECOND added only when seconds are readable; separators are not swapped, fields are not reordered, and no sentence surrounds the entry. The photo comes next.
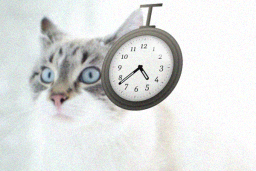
h=4 m=38
